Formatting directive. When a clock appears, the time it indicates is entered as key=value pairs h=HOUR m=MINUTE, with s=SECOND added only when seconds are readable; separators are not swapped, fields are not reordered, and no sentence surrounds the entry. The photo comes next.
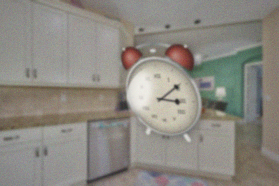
h=3 m=9
